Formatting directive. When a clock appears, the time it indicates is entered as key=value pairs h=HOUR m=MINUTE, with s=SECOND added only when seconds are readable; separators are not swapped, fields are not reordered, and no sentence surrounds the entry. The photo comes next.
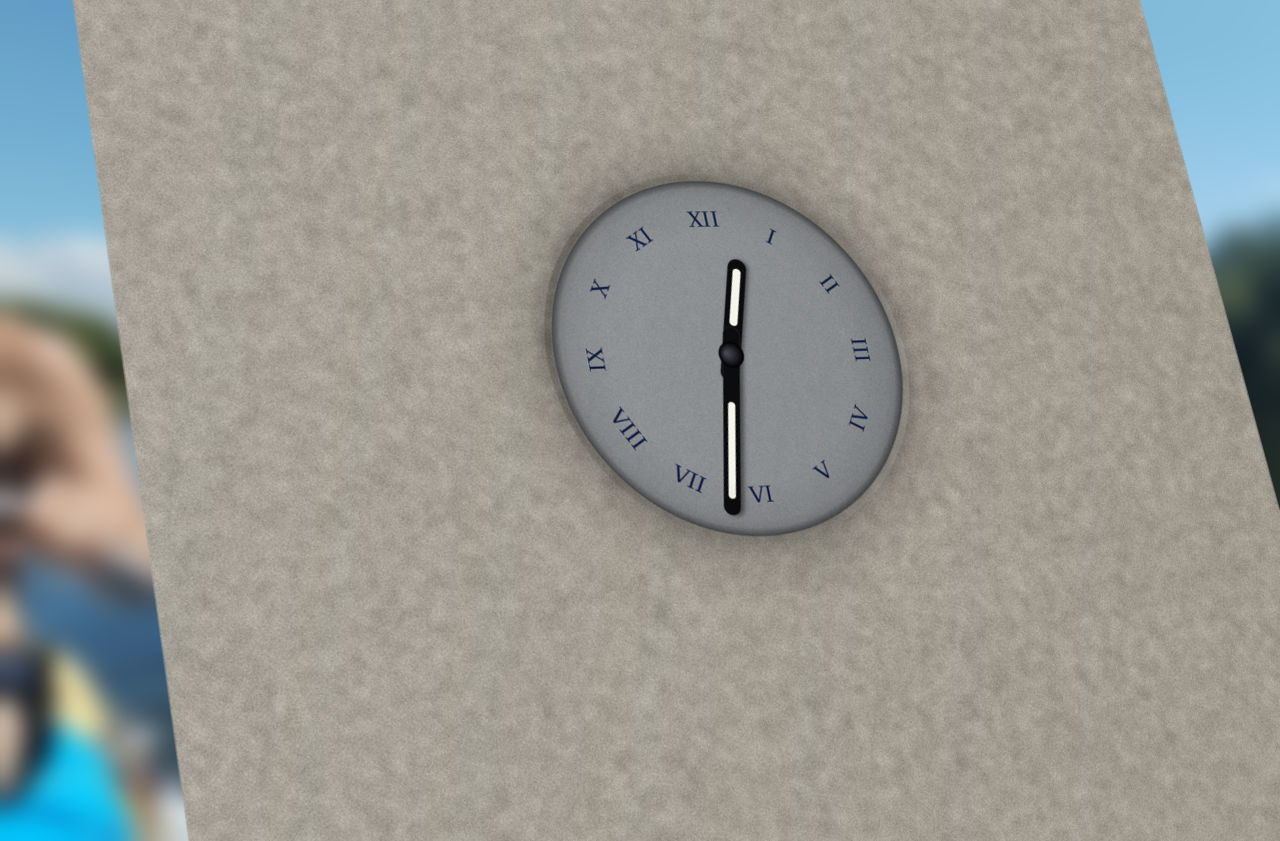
h=12 m=32
